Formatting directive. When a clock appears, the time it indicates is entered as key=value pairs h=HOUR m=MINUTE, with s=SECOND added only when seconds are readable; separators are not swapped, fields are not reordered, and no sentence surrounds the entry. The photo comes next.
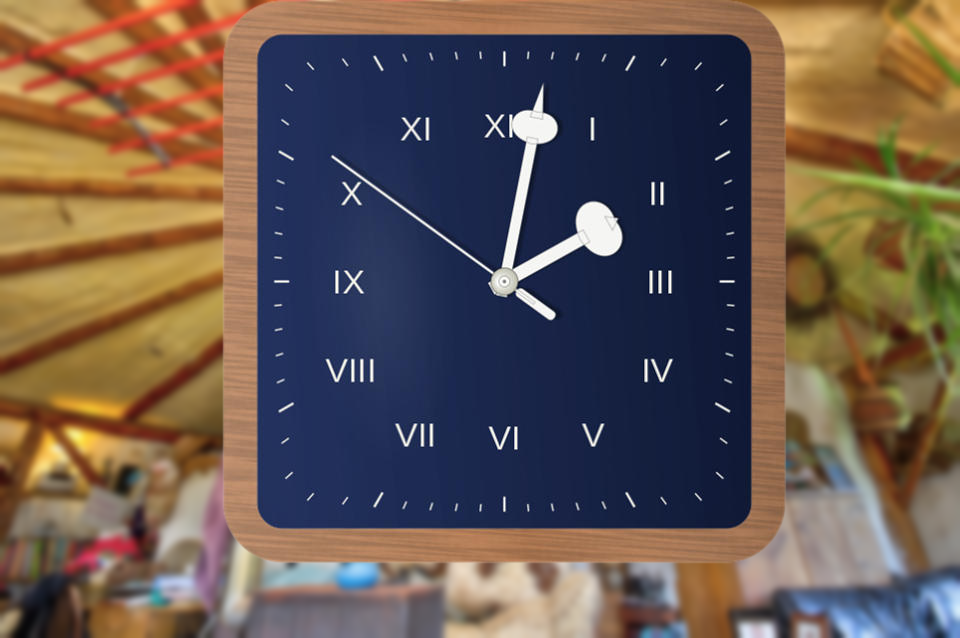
h=2 m=1 s=51
